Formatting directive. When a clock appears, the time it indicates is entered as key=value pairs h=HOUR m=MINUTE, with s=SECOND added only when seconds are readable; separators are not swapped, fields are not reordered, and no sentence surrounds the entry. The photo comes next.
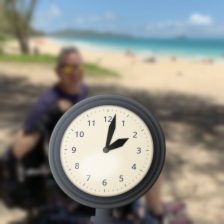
h=2 m=2
